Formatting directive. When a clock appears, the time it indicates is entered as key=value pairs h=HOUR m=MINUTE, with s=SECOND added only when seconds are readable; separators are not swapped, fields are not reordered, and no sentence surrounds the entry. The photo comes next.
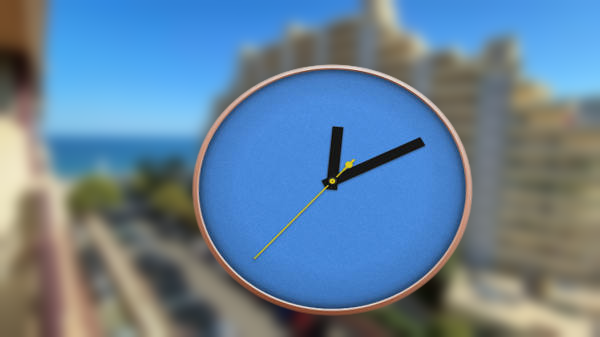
h=12 m=10 s=37
